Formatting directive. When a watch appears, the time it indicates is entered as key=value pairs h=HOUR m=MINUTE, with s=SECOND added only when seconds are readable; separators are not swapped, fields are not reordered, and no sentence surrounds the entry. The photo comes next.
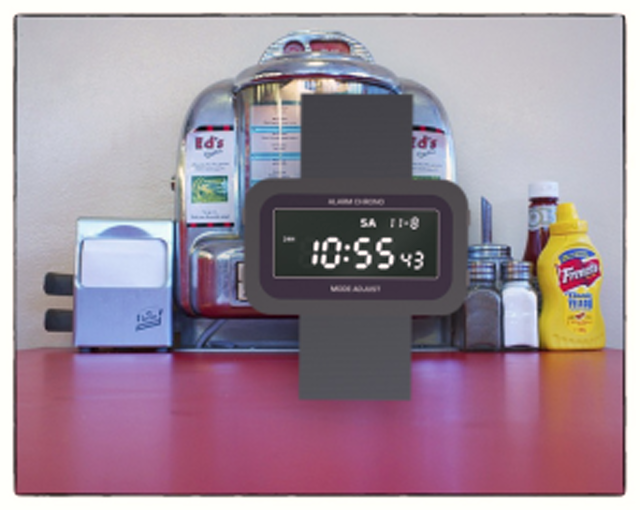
h=10 m=55 s=43
